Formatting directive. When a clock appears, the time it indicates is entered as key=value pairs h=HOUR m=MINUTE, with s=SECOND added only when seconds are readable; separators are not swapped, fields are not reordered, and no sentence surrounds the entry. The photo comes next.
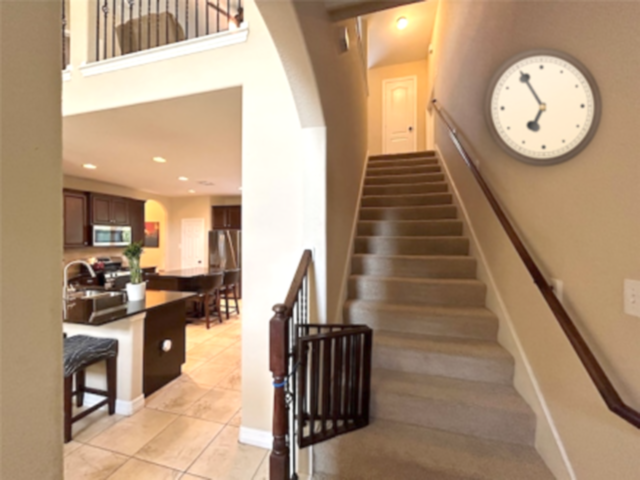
h=6 m=55
